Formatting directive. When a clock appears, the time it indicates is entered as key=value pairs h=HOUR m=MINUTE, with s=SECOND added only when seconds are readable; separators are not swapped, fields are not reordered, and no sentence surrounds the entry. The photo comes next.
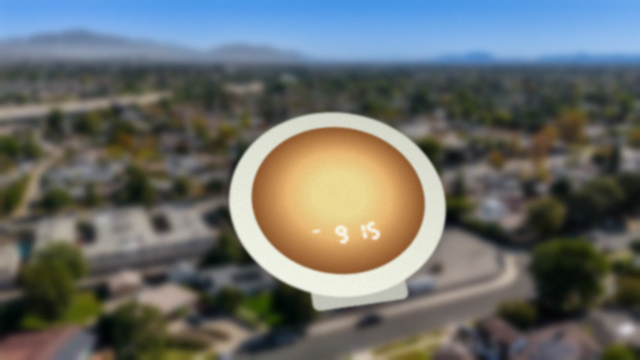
h=9 m=15
